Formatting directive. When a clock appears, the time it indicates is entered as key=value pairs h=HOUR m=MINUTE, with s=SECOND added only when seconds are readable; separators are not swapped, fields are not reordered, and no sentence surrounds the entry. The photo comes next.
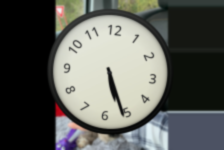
h=5 m=26
